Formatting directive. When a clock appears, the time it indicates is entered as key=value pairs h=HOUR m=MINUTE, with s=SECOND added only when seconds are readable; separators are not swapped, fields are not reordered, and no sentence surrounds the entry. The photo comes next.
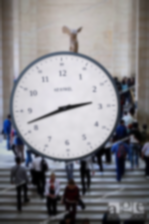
h=2 m=42
